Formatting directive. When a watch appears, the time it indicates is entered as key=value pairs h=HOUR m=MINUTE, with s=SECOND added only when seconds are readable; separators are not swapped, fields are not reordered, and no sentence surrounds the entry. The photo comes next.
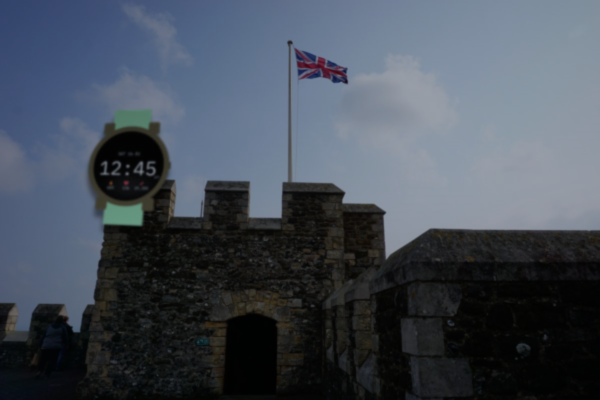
h=12 m=45
